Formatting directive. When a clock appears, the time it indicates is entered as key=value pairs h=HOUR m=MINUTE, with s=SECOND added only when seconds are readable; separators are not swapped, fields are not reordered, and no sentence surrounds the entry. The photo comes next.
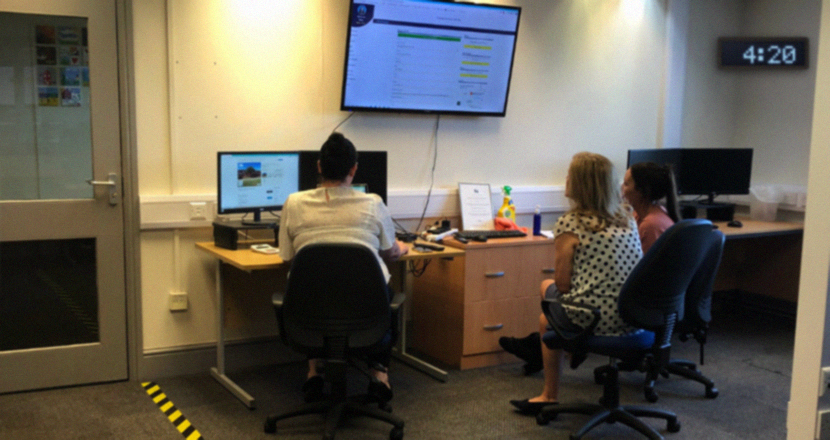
h=4 m=20
